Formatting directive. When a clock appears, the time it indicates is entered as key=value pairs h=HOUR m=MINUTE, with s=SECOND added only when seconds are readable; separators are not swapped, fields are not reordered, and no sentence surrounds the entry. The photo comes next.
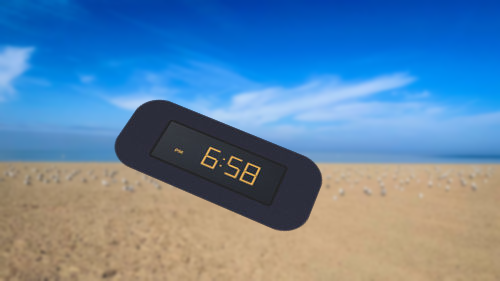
h=6 m=58
